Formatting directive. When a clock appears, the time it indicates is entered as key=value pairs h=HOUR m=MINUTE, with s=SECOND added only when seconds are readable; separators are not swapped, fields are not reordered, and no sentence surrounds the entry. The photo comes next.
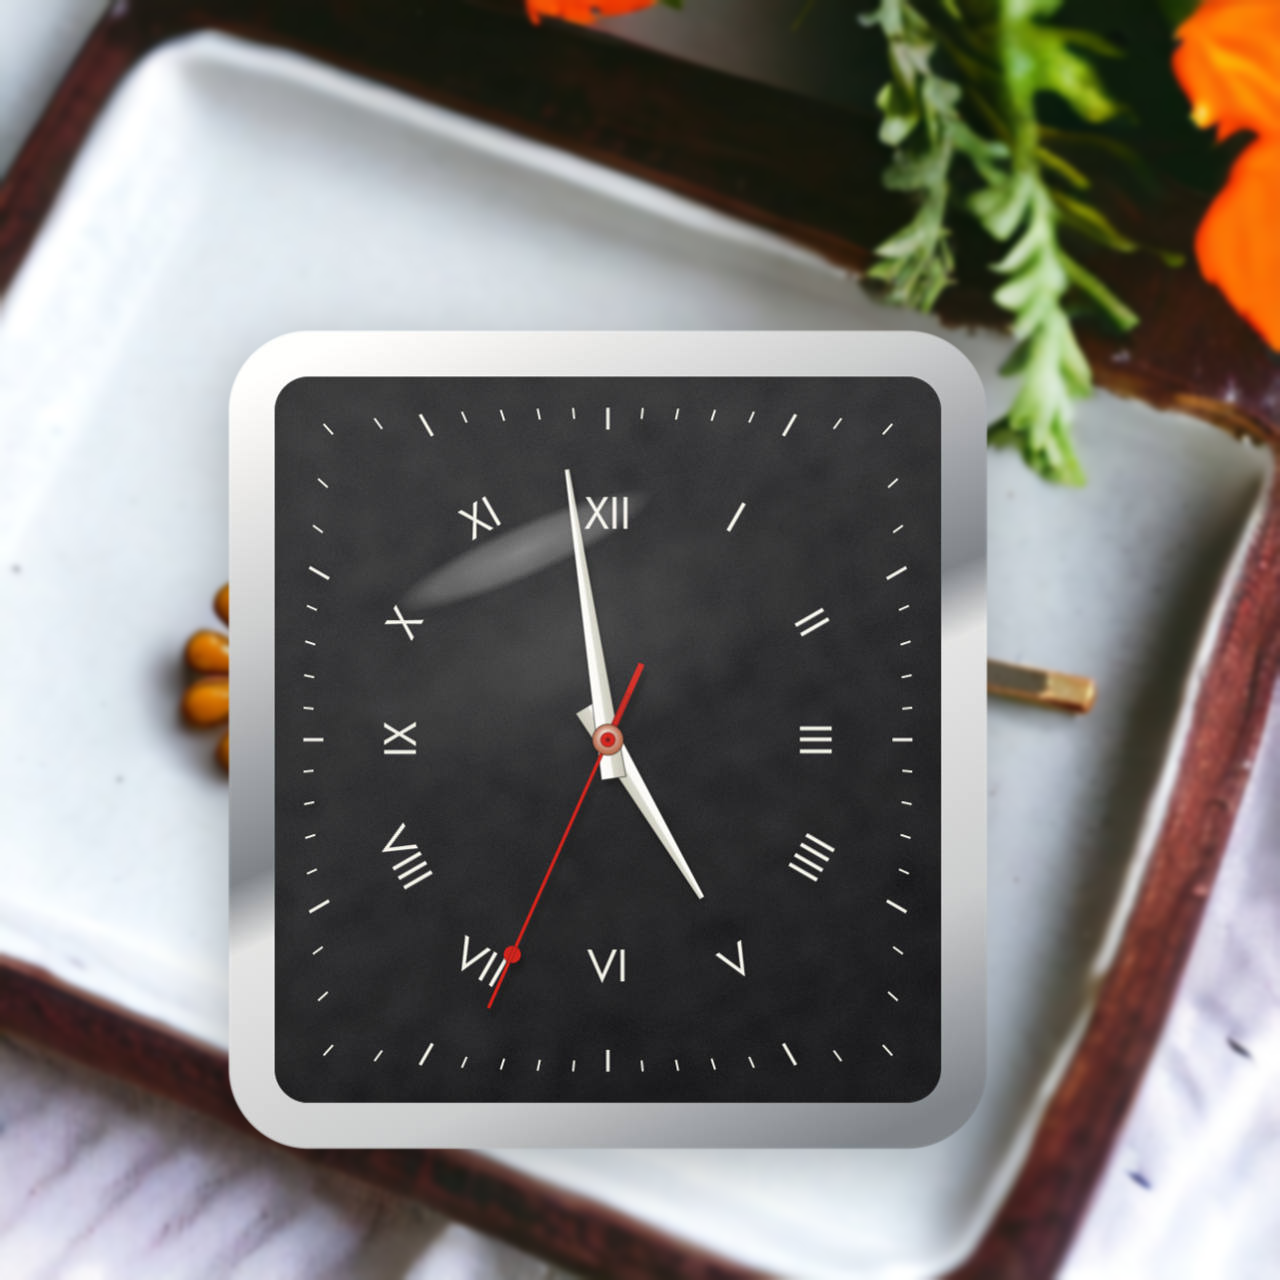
h=4 m=58 s=34
